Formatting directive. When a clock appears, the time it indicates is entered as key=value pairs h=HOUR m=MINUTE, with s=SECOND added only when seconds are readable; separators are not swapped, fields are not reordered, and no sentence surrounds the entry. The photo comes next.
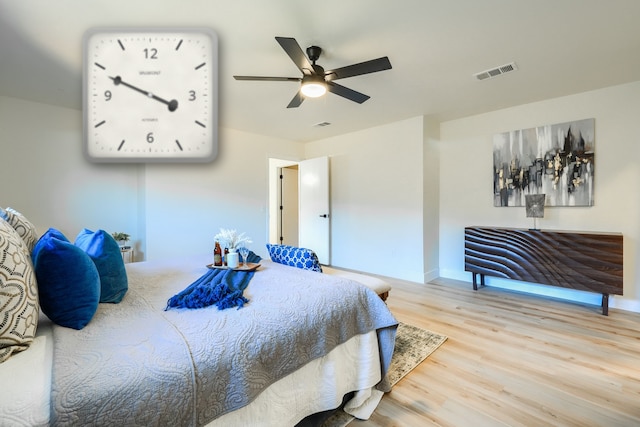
h=3 m=49
